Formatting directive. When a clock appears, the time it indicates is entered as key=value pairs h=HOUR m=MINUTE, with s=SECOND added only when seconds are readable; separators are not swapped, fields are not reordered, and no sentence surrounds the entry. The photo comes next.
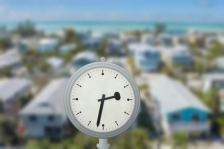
h=2 m=32
